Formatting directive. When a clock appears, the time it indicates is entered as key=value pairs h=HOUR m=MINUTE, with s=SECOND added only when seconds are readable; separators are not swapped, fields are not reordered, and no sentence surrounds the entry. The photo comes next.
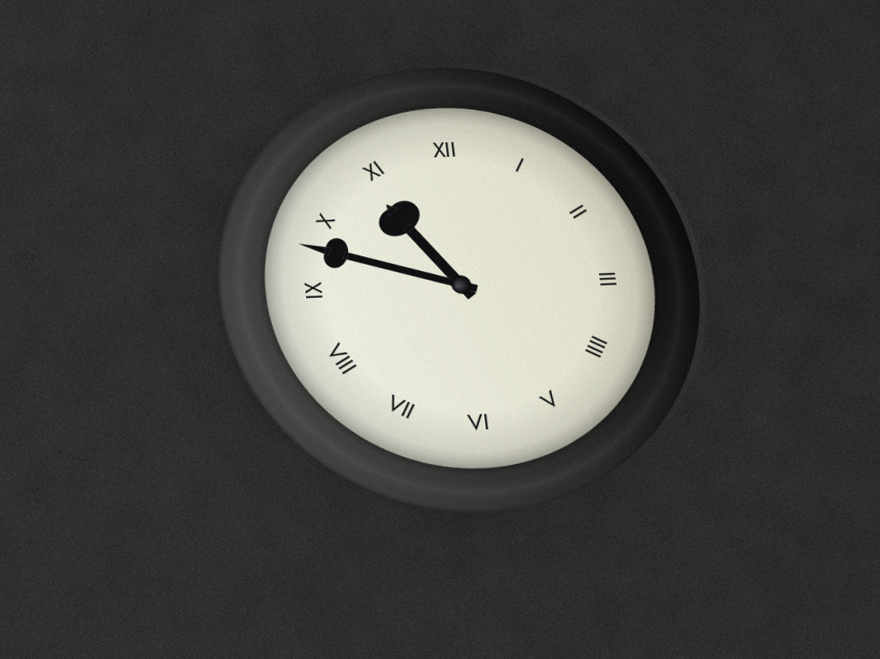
h=10 m=48
